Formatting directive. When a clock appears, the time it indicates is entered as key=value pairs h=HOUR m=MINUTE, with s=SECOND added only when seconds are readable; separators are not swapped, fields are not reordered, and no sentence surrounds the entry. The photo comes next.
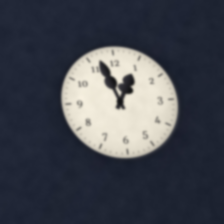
h=12 m=57
